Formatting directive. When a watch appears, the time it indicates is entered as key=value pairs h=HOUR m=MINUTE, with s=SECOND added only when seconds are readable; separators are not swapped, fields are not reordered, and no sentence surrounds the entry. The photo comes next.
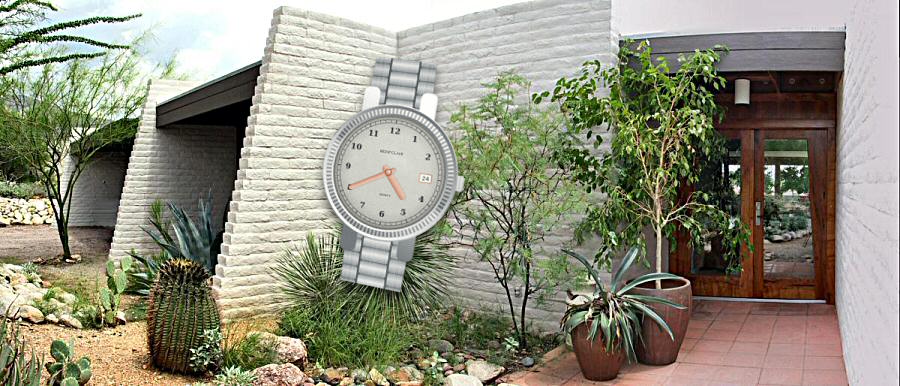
h=4 m=40
